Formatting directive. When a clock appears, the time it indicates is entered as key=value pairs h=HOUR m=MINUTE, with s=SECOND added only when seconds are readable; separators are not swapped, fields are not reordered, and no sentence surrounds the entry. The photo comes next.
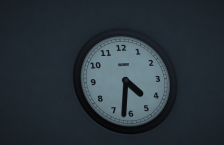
h=4 m=32
